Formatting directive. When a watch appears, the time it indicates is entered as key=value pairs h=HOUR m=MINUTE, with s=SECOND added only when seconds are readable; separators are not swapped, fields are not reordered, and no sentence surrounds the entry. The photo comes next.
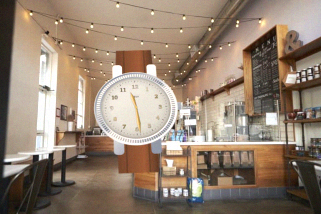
h=11 m=29
